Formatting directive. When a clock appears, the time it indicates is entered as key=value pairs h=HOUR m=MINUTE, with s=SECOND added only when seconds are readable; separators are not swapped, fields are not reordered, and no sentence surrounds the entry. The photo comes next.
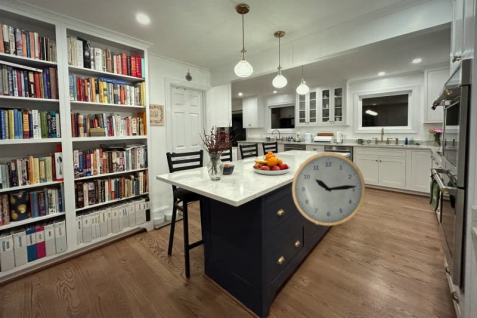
h=10 m=14
